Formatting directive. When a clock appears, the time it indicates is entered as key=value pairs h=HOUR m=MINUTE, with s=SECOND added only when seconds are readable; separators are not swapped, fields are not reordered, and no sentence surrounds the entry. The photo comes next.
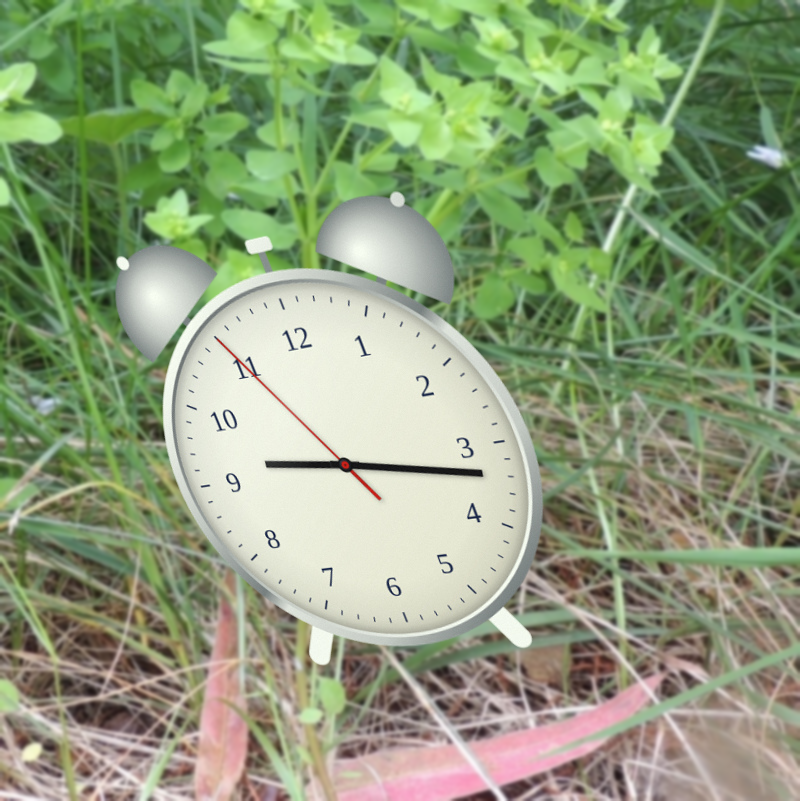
h=9 m=16 s=55
